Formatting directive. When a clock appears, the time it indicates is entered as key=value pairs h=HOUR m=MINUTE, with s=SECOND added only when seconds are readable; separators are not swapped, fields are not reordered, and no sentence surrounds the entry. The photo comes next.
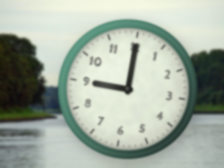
h=9 m=0
